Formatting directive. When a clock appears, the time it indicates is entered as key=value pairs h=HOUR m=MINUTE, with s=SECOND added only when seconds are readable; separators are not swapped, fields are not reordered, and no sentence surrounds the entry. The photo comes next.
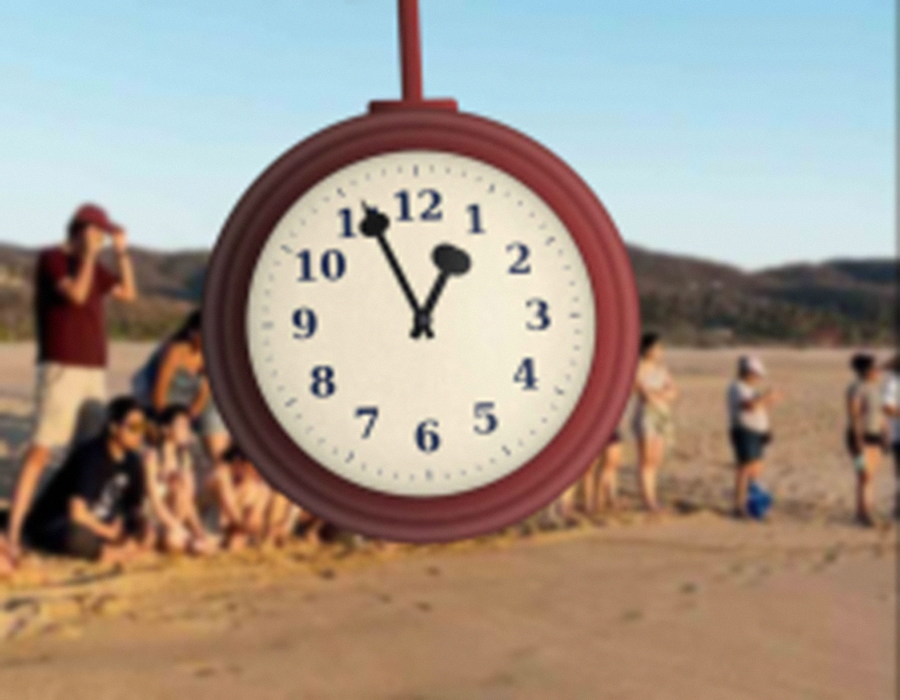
h=12 m=56
